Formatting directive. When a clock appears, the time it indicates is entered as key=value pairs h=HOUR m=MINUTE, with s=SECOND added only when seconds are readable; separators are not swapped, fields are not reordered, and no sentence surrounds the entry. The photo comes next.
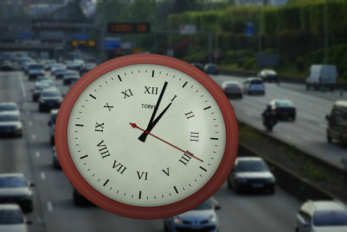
h=1 m=2 s=19
